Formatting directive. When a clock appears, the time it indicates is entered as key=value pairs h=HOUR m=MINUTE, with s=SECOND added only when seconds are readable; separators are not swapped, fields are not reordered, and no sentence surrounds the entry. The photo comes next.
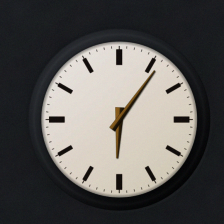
h=6 m=6
